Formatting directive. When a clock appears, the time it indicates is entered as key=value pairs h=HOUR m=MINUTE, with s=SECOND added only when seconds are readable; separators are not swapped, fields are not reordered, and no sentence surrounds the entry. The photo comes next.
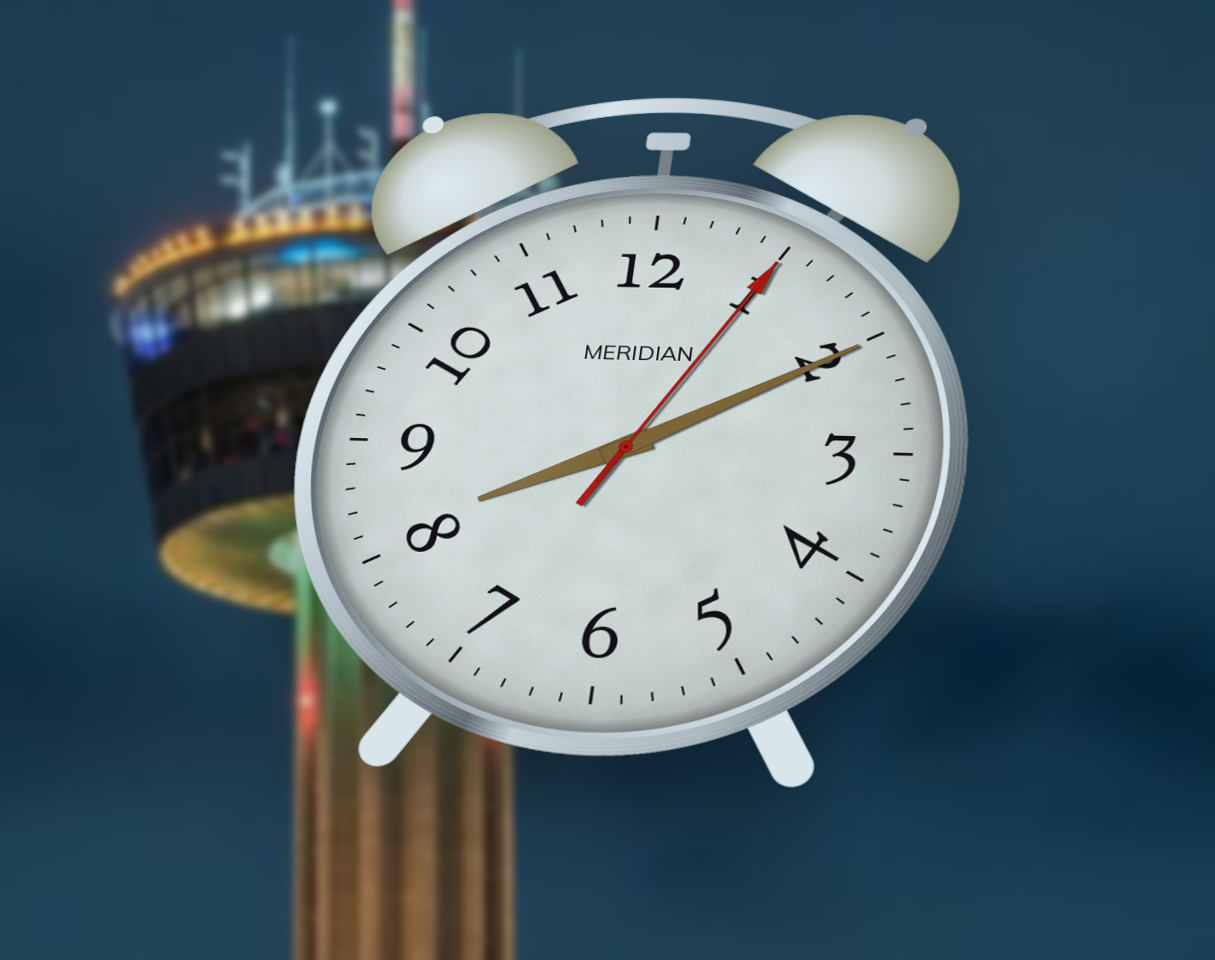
h=8 m=10 s=5
